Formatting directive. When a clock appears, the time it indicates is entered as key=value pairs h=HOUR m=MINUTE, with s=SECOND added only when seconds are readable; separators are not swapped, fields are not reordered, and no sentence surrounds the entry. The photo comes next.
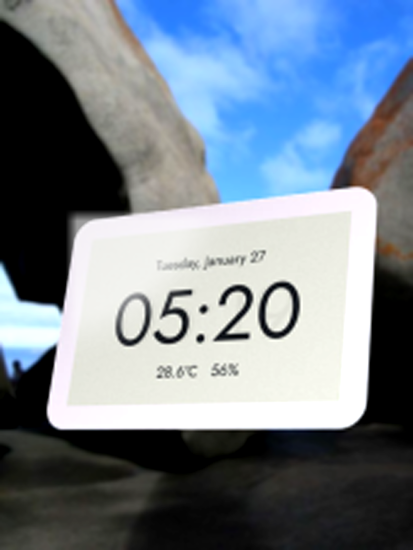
h=5 m=20
